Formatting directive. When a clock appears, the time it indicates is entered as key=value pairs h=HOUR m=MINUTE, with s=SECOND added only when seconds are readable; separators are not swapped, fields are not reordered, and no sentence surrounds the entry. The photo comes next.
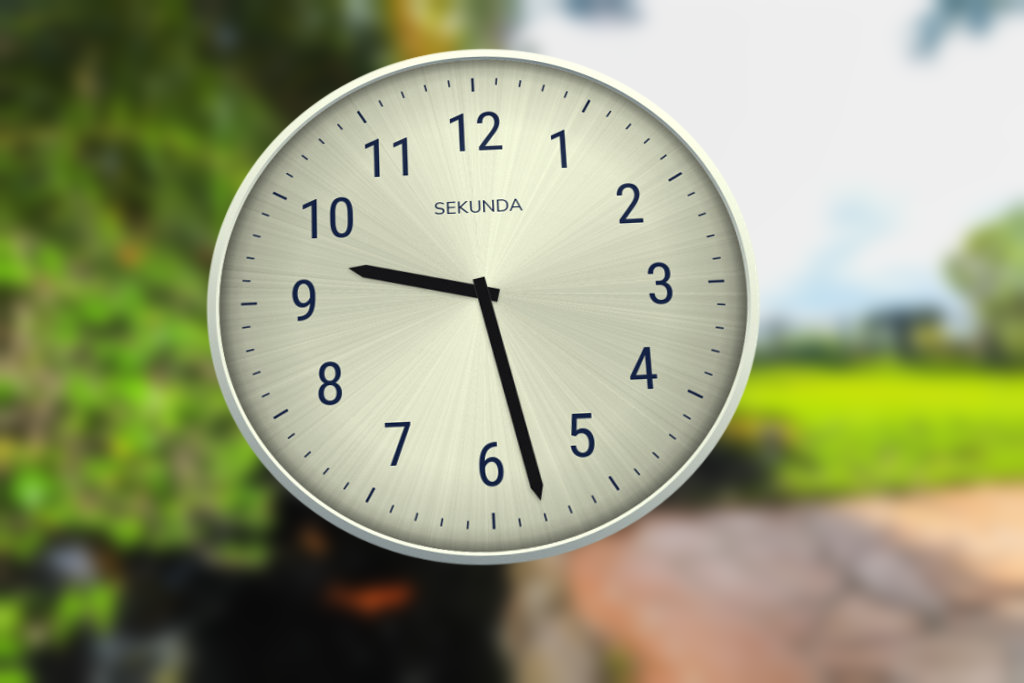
h=9 m=28
